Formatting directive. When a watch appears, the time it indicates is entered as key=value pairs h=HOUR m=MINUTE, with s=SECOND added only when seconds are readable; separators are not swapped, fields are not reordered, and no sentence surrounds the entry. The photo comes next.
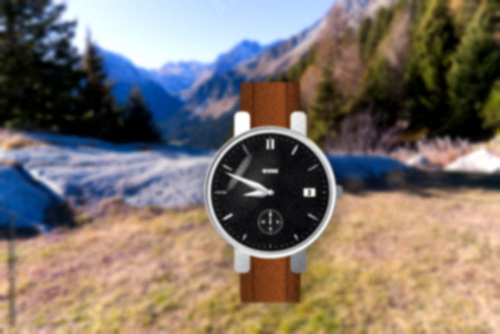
h=8 m=49
